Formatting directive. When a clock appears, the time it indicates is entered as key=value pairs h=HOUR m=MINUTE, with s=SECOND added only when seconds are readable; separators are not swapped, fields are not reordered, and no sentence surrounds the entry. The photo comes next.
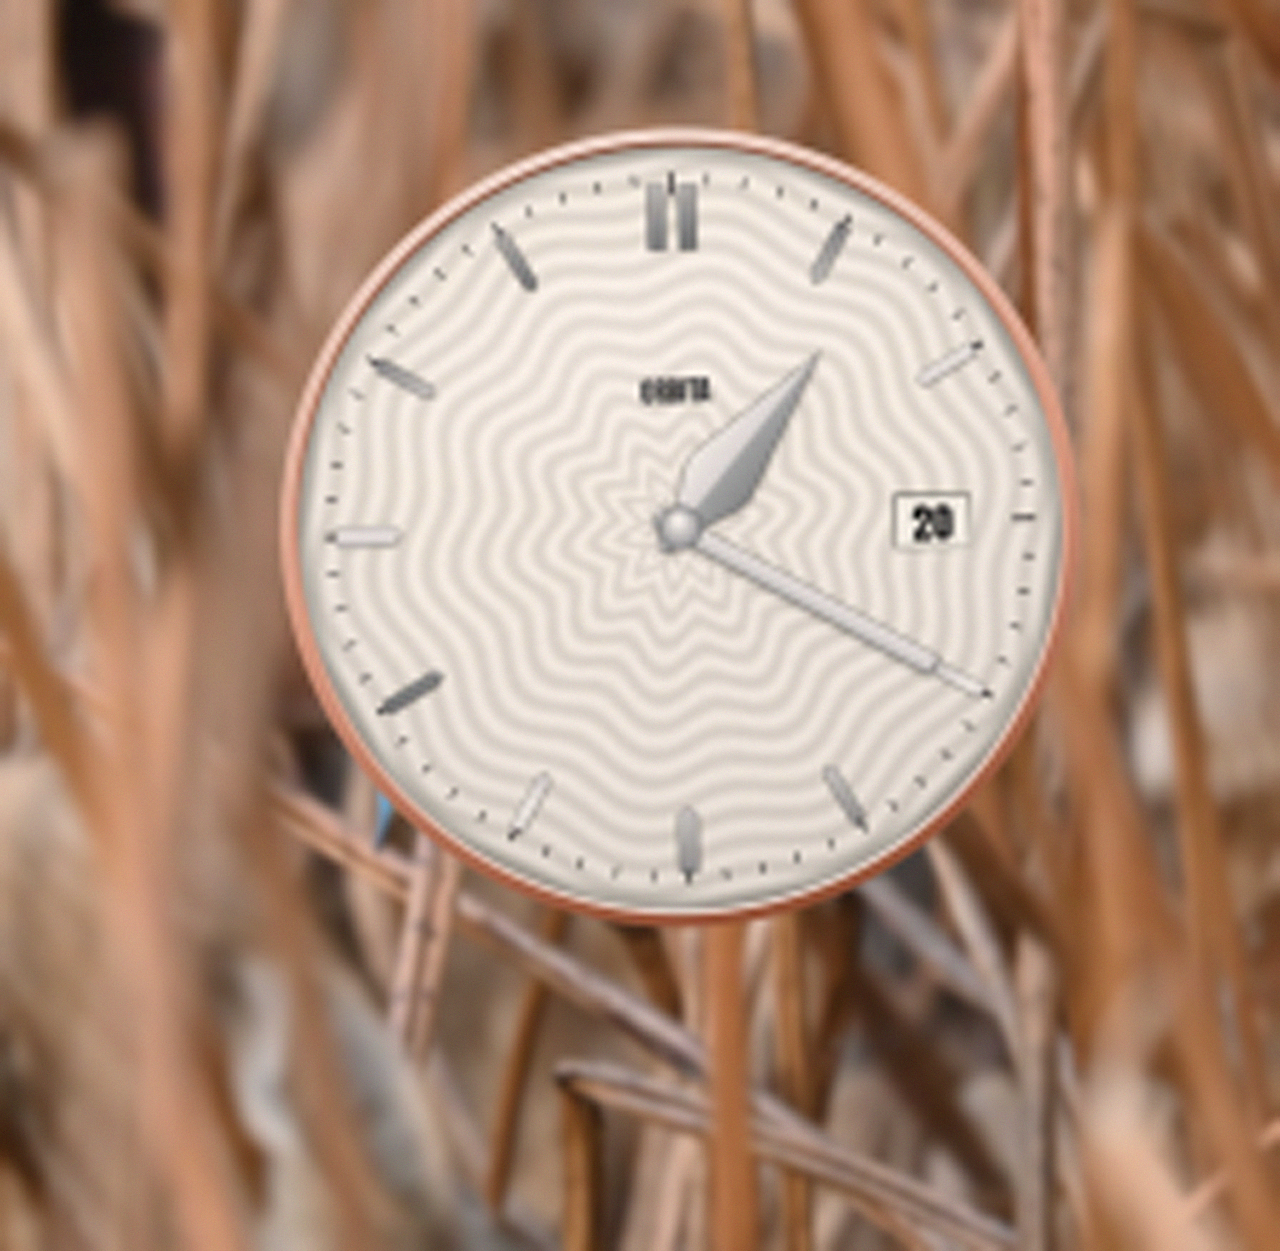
h=1 m=20
